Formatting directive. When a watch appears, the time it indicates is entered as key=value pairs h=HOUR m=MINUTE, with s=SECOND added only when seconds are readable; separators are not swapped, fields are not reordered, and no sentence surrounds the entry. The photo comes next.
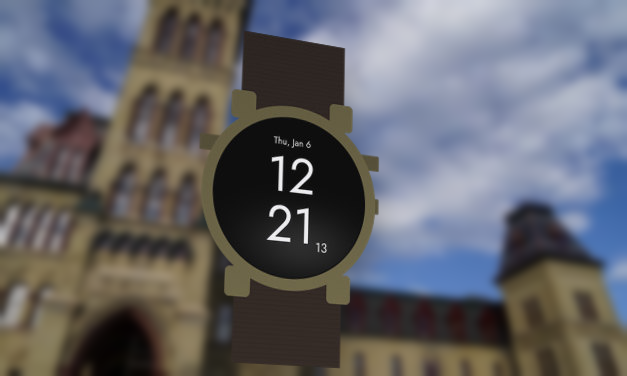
h=12 m=21 s=13
